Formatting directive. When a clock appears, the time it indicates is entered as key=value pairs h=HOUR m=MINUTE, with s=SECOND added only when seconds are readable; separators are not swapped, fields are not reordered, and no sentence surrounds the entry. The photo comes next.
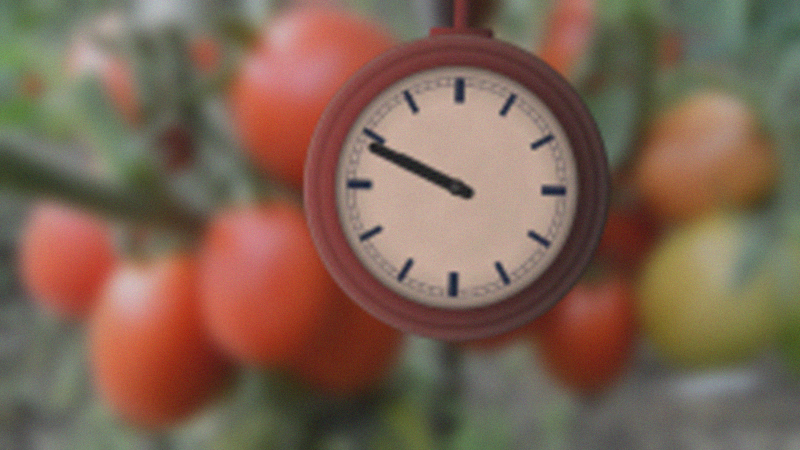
h=9 m=49
